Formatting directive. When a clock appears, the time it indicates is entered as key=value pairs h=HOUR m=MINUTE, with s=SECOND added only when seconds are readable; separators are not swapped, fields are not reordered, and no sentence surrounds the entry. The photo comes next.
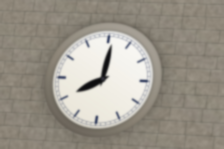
h=8 m=1
